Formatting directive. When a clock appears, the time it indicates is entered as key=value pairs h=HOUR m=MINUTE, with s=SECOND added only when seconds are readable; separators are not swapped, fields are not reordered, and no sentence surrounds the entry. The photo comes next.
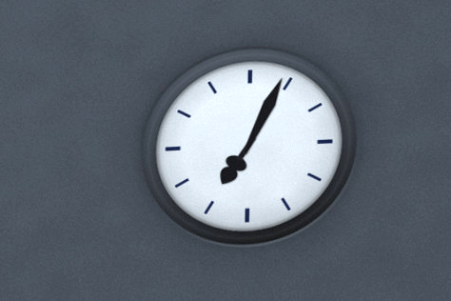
h=7 m=4
